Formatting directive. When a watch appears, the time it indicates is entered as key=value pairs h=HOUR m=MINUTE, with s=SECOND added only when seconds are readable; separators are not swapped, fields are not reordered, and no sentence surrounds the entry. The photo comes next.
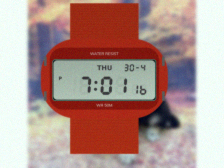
h=7 m=1 s=16
